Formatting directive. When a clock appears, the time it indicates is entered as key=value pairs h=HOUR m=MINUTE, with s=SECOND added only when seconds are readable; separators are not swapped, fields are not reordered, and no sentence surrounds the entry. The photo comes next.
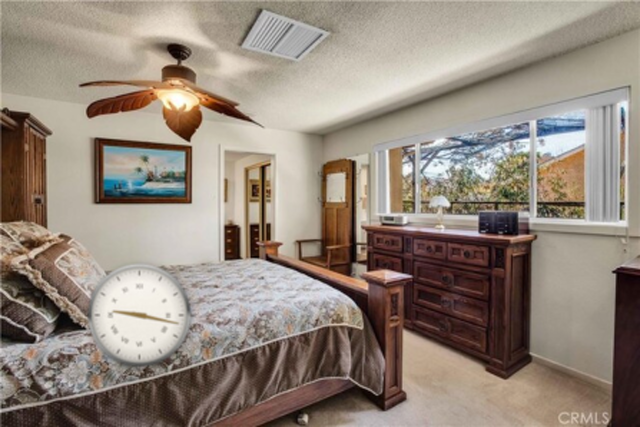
h=9 m=17
